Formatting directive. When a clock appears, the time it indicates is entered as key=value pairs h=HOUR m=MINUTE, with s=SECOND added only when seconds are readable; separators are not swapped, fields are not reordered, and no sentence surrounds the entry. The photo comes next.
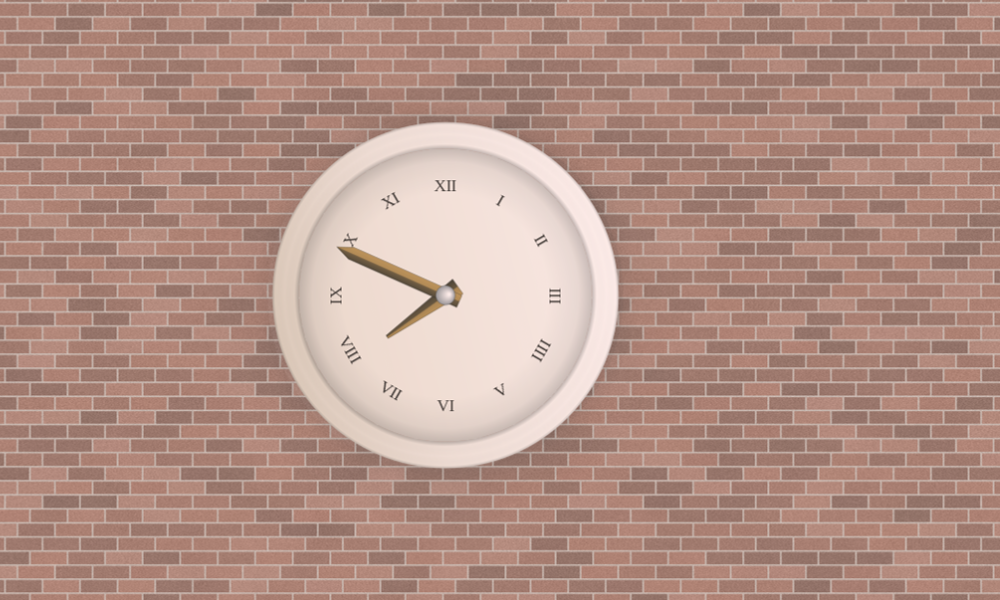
h=7 m=49
